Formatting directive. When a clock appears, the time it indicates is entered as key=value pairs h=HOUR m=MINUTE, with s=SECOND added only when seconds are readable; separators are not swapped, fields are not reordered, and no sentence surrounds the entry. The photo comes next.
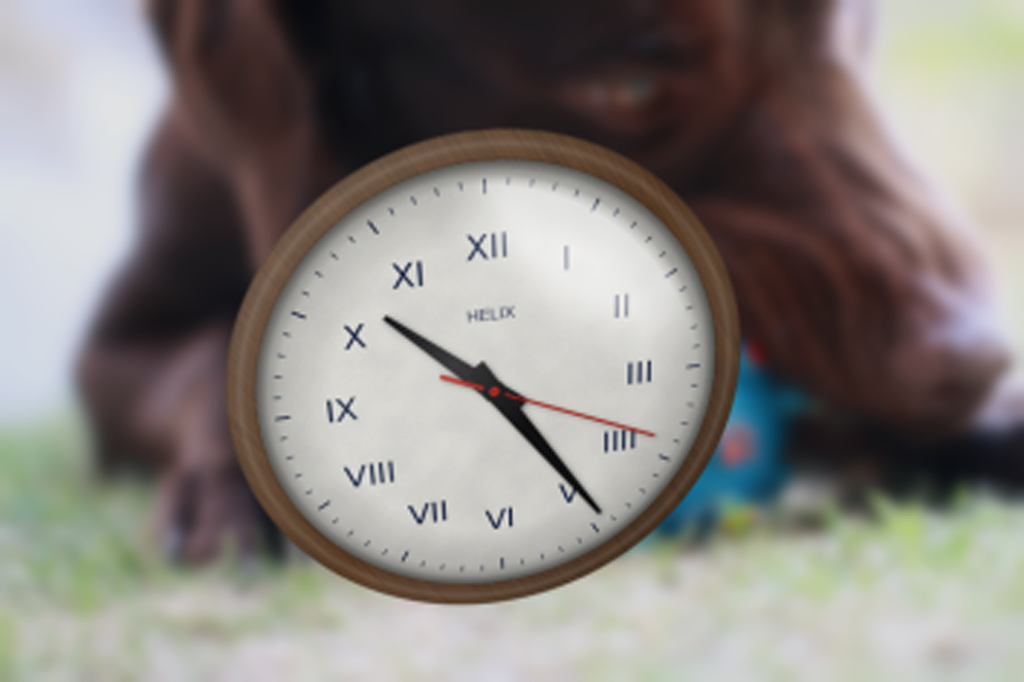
h=10 m=24 s=19
